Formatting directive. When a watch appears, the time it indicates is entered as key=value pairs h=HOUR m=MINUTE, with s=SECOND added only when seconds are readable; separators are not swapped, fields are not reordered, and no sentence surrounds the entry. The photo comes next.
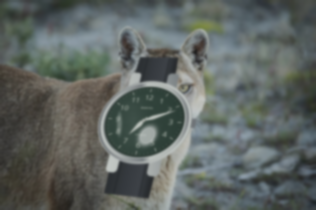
h=7 m=11
